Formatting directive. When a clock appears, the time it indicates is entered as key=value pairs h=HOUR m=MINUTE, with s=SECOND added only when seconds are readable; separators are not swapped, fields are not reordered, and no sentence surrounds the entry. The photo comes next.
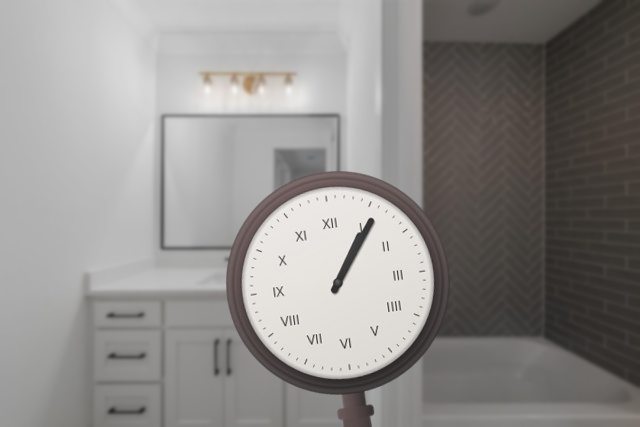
h=1 m=6
